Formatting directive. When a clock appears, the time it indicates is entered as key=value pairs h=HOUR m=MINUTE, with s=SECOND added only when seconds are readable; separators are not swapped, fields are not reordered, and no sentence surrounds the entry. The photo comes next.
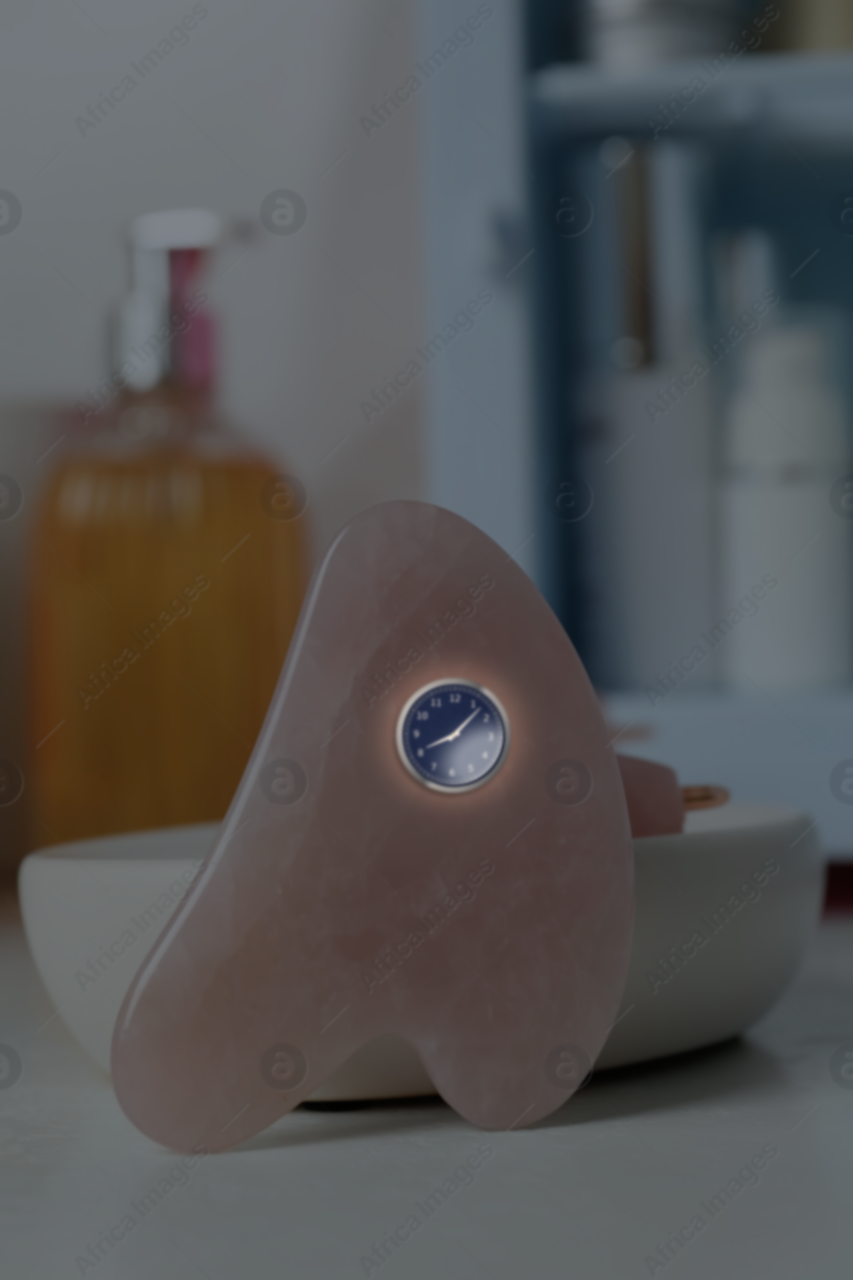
h=8 m=7
